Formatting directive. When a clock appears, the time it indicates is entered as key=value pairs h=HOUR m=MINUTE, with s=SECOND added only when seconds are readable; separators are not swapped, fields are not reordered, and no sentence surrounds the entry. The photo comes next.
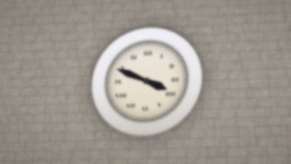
h=3 m=49
